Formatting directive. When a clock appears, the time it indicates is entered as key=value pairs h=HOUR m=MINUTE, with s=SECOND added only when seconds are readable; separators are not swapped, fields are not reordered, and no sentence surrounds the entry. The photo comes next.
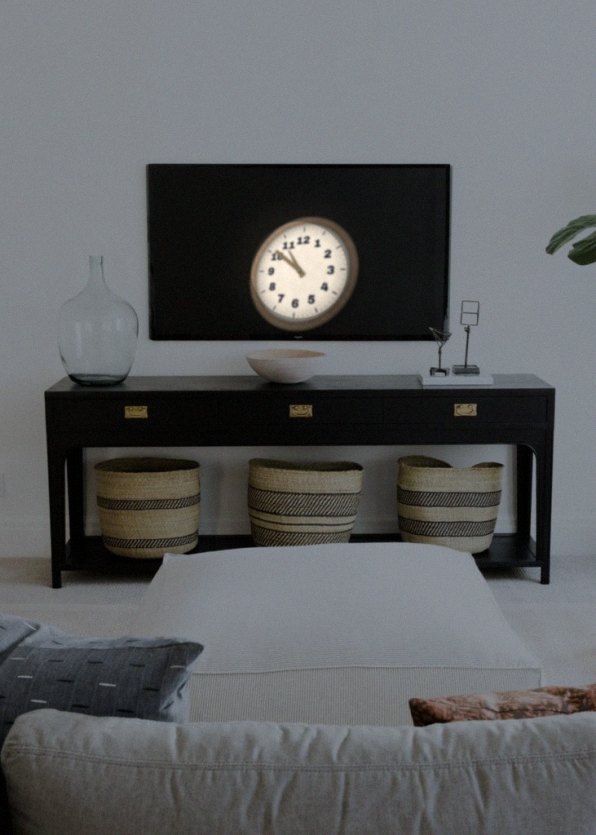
h=10 m=51
